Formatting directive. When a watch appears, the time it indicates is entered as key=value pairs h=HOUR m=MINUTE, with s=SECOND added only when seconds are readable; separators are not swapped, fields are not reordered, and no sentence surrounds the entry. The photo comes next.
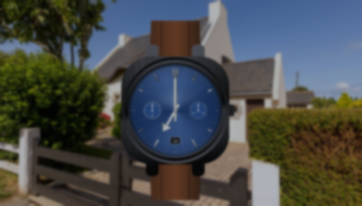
h=7 m=0
